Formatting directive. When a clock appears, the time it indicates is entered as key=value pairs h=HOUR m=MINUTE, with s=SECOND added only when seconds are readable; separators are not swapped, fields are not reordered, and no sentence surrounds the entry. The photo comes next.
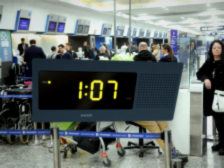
h=1 m=7
